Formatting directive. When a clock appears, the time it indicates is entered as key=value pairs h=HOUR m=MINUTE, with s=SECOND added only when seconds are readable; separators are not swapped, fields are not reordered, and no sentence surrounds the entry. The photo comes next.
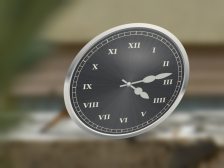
h=4 m=13
